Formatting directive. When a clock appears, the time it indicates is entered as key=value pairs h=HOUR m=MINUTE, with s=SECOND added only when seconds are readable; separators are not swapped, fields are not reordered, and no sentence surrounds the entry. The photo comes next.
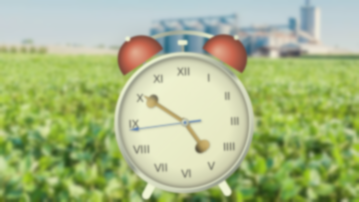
h=4 m=50 s=44
